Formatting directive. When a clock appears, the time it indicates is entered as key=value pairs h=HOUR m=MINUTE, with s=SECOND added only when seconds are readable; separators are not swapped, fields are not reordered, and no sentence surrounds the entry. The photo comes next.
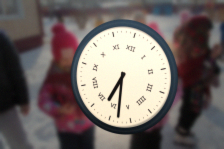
h=6 m=28
